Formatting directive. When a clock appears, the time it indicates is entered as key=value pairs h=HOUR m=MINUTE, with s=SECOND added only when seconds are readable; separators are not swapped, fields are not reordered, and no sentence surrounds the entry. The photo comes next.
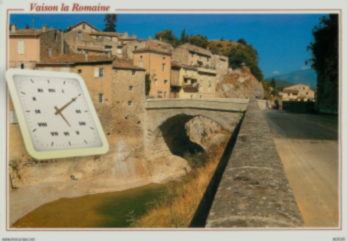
h=5 m=10
